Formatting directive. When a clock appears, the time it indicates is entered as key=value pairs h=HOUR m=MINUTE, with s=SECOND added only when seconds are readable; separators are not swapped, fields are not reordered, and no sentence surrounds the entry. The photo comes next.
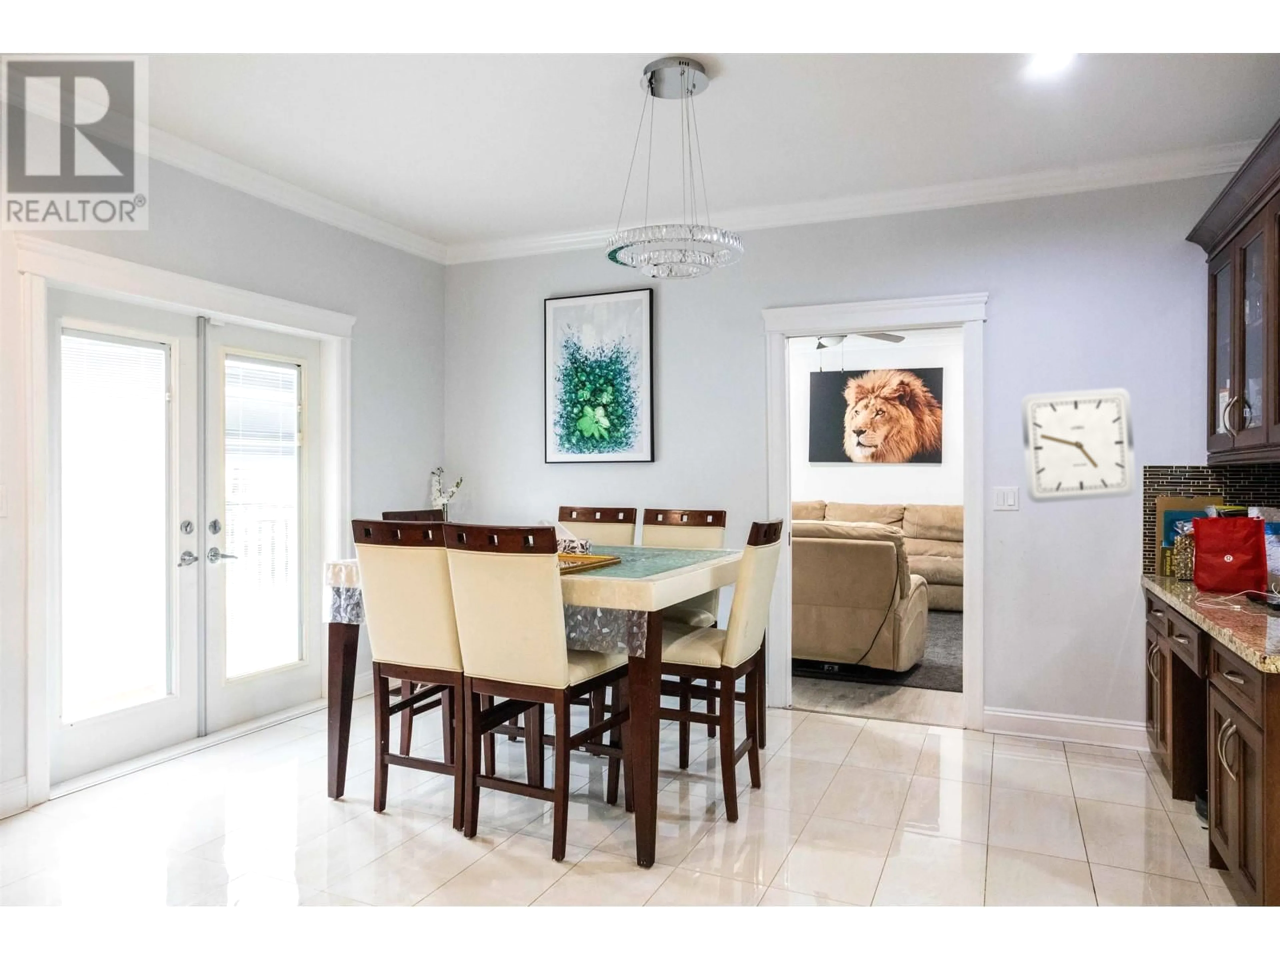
h=4 m=48
